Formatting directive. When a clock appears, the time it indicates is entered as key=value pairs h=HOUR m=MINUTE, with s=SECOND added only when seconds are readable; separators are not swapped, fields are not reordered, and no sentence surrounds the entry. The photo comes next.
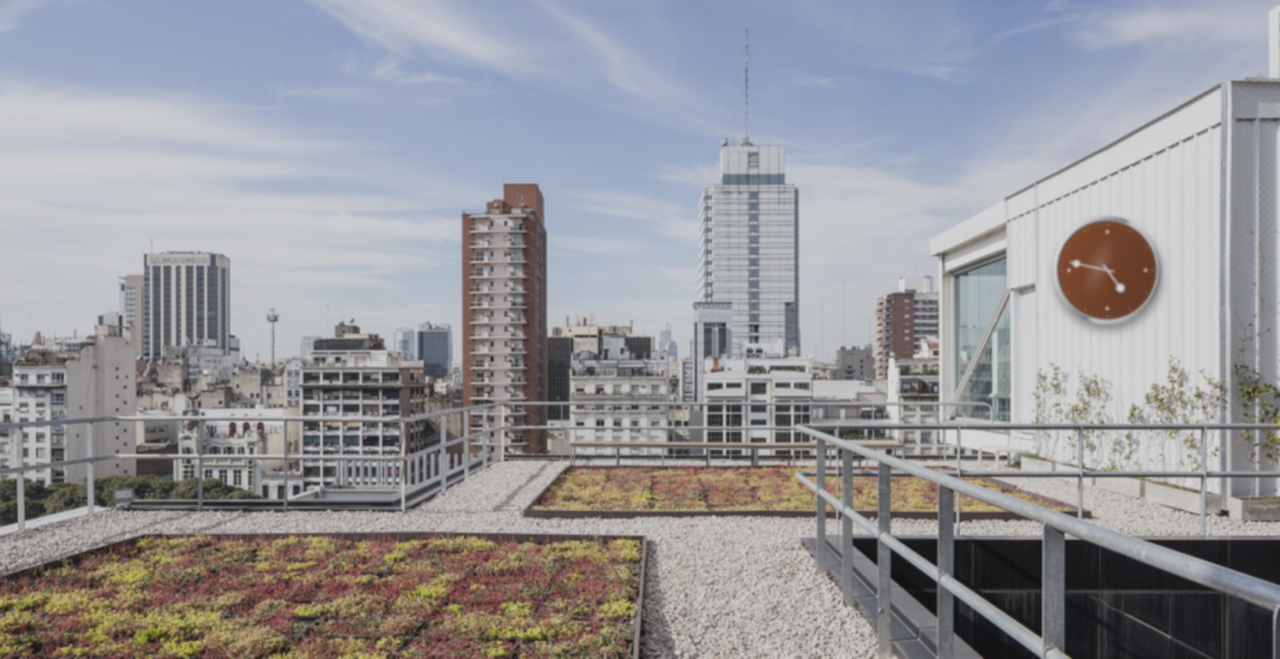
h=4 m=47
